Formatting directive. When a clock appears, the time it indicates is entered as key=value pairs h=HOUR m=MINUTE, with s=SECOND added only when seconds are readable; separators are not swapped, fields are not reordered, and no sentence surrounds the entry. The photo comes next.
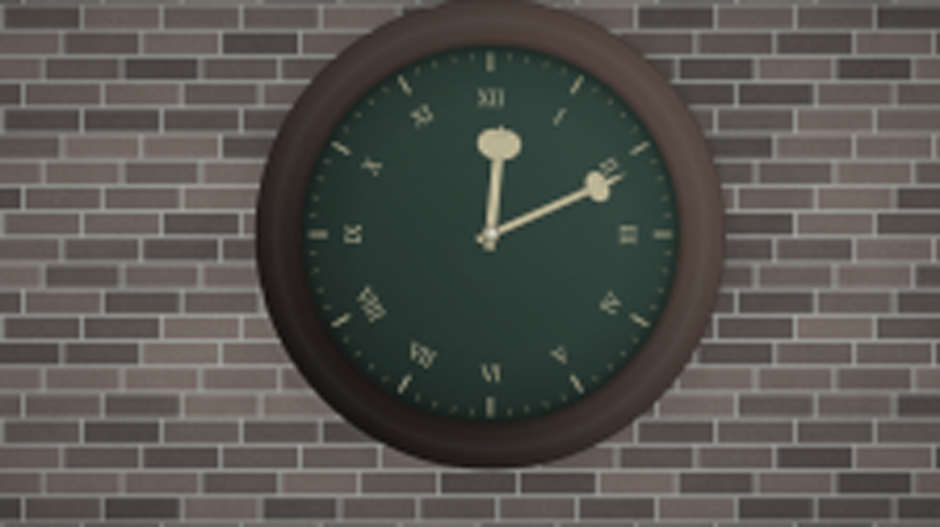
h=12 m=11
